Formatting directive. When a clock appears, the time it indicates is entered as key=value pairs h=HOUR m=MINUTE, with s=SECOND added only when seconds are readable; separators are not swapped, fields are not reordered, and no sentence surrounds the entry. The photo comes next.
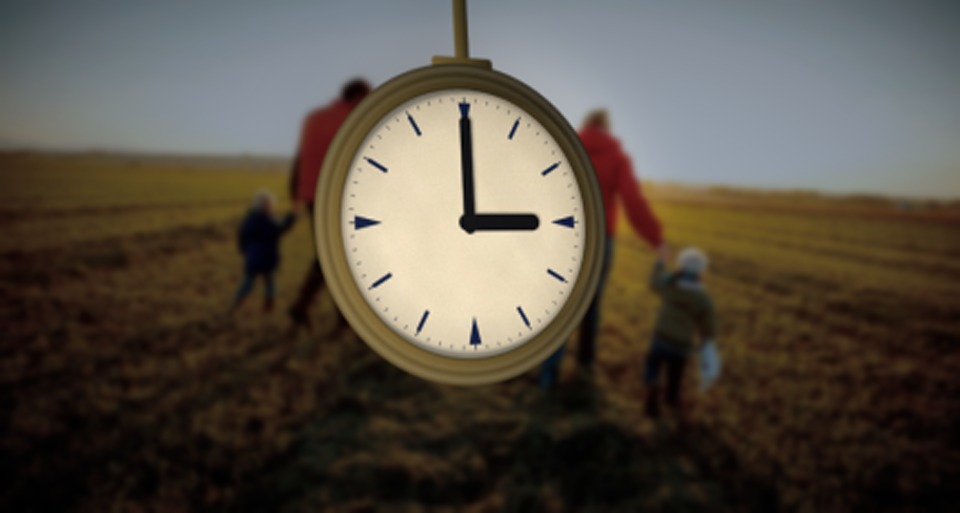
h=3 m=0
